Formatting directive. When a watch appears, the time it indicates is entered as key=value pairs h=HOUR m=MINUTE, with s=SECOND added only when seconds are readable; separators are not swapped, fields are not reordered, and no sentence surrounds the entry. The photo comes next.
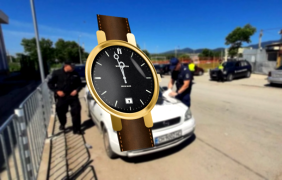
h=11 m=58
